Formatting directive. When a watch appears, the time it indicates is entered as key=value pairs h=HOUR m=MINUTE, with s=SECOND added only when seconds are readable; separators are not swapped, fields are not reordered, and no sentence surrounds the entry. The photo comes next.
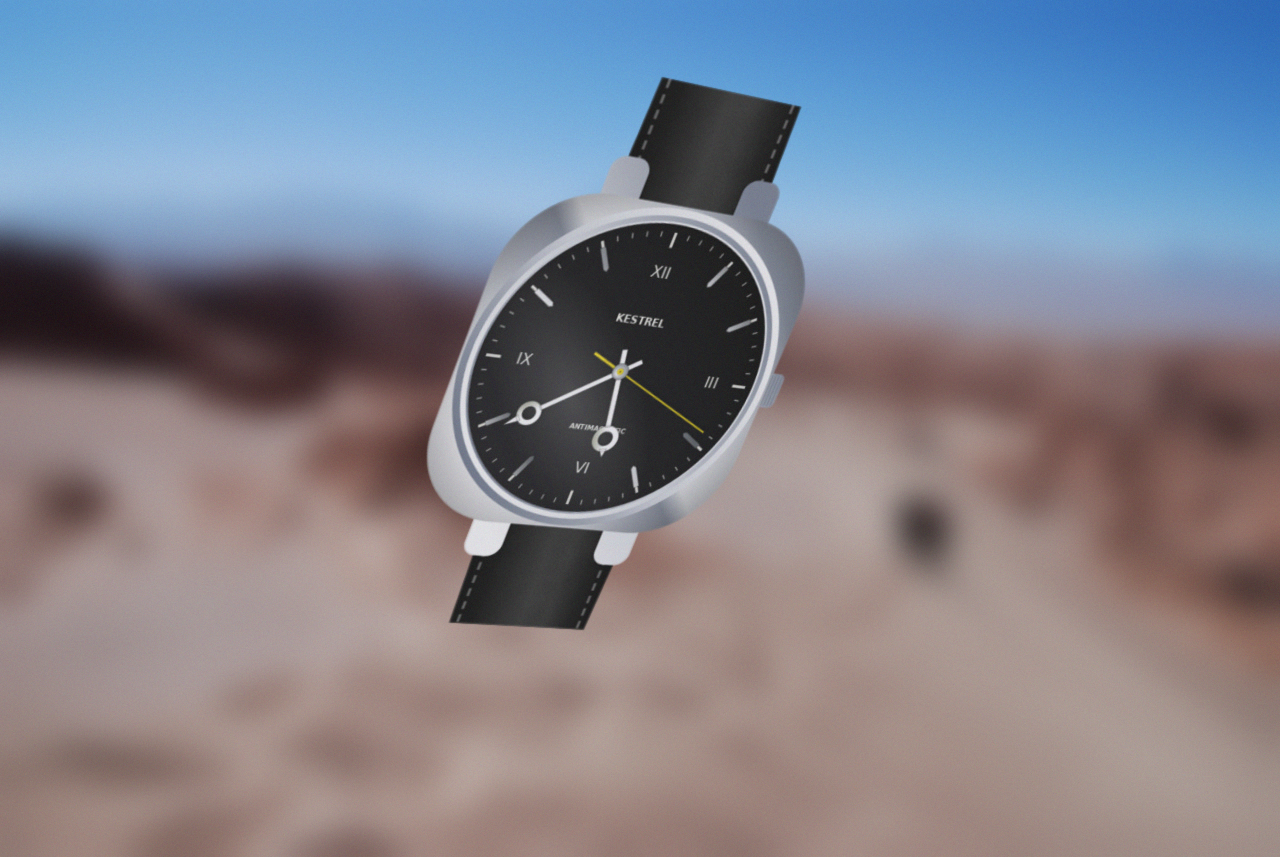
h=5 m=39 s=19
